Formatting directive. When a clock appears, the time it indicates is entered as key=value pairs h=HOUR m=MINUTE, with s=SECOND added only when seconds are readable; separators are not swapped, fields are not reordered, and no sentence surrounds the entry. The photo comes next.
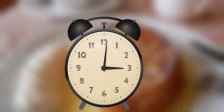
h=3 m=1
